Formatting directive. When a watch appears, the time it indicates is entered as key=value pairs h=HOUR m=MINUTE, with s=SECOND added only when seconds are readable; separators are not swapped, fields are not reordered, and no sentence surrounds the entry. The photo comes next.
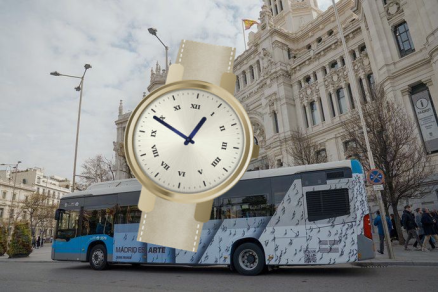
h=12 m=49
